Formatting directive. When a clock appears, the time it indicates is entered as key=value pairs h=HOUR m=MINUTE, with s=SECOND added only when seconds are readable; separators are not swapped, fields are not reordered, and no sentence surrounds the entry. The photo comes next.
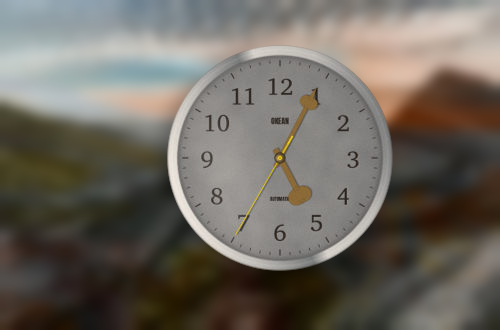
h=5 m=4 s=35
